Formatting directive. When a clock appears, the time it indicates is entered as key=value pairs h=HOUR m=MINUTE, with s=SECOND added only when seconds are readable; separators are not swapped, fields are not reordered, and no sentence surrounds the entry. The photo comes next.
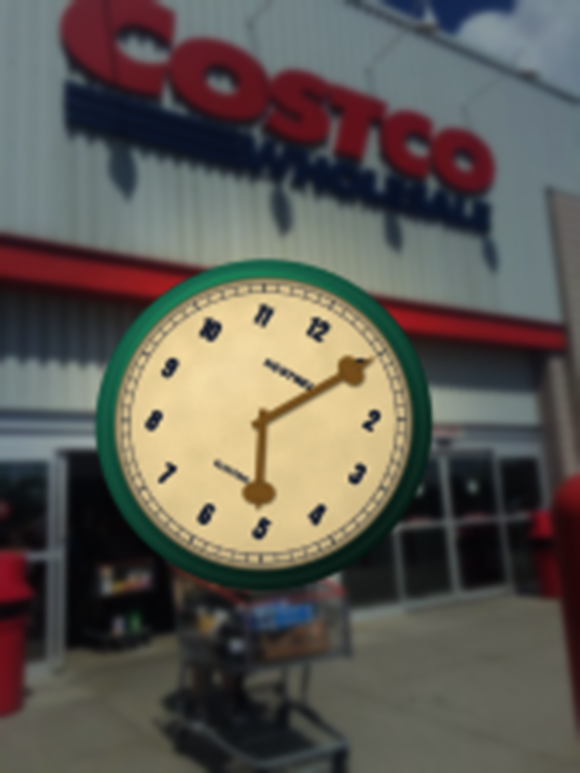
h=5 m=5
